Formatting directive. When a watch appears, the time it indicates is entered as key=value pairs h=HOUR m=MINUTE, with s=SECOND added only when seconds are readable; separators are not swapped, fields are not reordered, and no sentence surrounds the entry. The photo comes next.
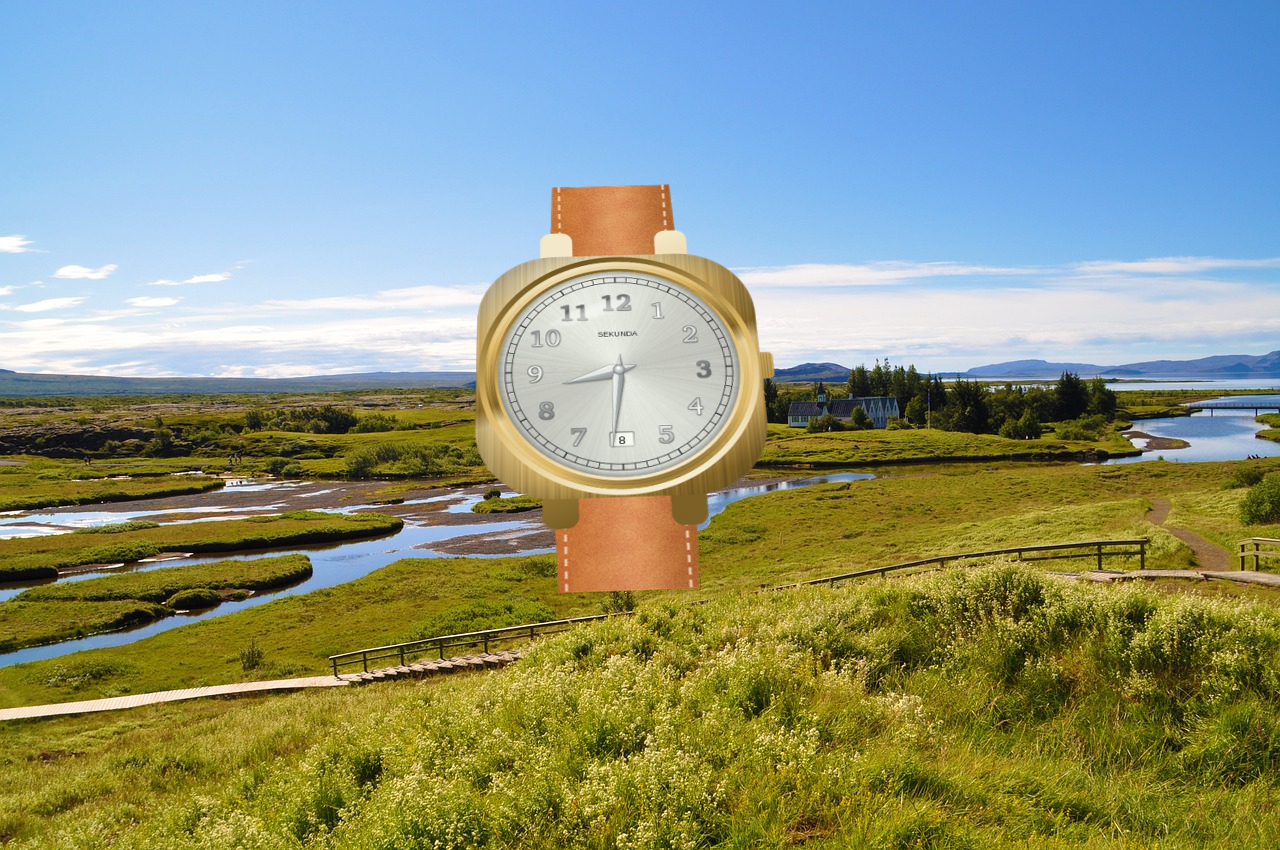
h=8 m=31
